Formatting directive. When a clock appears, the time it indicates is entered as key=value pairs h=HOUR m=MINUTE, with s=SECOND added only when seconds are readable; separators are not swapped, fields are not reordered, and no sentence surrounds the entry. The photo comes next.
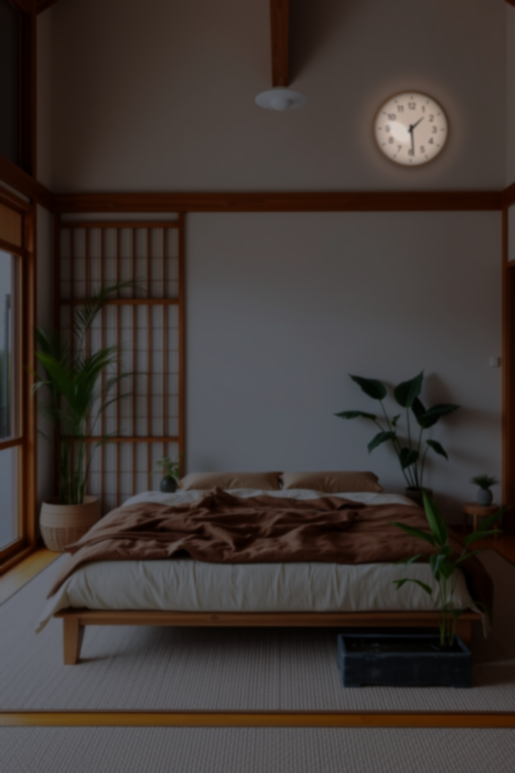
h=1 m=29
